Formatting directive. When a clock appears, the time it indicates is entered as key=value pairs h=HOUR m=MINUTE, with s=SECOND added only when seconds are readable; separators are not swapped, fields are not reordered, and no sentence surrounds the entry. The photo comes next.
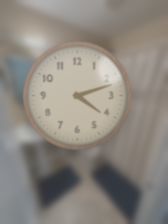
h=4 m=12
